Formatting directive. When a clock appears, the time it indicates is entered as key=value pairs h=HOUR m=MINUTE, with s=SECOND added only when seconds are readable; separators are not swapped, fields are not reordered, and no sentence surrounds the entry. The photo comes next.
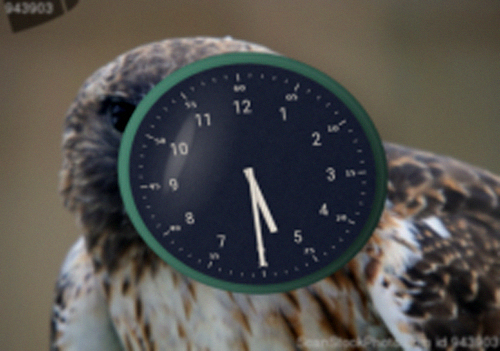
h=5 m=30
